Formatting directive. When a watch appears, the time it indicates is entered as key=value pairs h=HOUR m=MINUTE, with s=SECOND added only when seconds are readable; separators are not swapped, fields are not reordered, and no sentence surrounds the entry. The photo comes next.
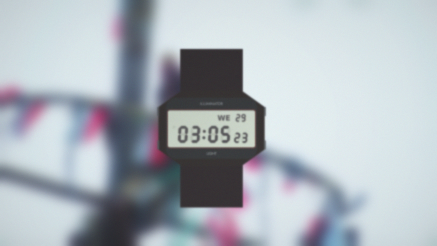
h=3 m=5 s=23
